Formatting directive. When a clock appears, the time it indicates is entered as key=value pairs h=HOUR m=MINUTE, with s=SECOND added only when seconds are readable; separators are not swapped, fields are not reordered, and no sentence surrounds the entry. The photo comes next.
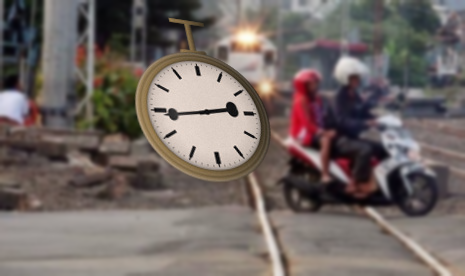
h=2 m=44
